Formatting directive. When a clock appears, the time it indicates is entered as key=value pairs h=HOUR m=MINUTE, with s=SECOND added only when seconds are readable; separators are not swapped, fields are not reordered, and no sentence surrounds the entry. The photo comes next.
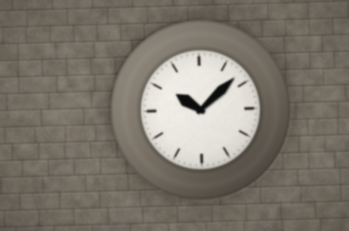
h=10 m=8
